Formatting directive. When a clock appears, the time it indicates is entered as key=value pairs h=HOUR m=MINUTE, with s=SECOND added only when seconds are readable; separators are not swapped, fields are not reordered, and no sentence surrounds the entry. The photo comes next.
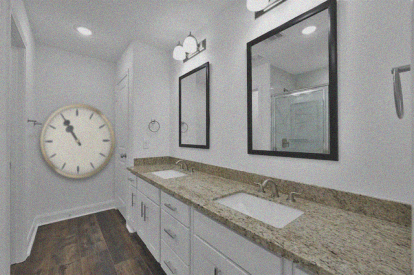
h=10 m=55
